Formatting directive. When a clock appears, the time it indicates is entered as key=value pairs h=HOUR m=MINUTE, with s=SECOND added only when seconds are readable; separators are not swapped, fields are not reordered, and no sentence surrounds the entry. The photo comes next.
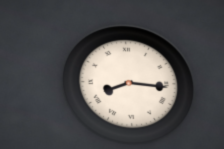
h=8 m=16
